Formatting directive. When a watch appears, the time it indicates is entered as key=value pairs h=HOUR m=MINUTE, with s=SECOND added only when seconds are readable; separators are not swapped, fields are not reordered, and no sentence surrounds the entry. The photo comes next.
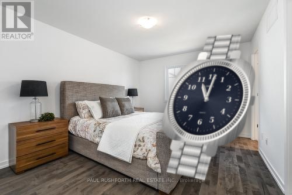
h=11 m=1
